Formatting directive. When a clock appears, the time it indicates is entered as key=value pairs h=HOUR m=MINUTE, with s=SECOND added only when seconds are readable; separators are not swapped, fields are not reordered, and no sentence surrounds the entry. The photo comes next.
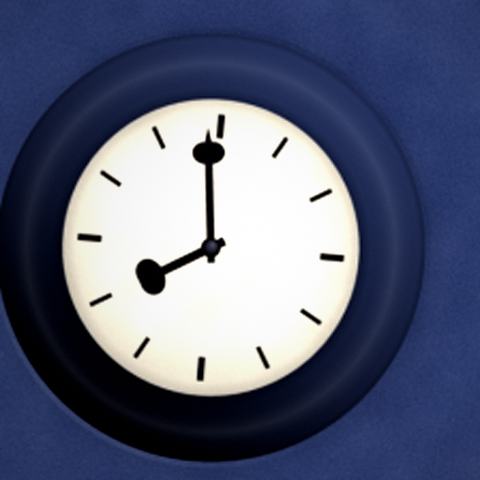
h=7 m=59
